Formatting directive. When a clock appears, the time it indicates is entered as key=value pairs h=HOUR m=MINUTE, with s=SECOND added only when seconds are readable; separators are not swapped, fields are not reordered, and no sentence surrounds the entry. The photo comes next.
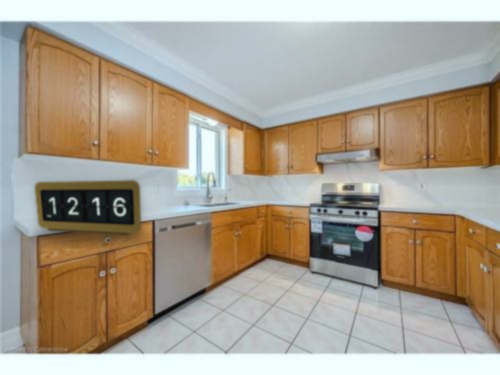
h=12 m=16
